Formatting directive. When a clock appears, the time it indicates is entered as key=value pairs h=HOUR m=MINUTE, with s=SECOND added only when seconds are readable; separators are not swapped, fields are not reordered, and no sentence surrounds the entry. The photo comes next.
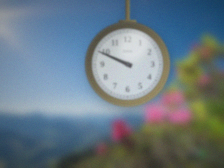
h=9 m=49
